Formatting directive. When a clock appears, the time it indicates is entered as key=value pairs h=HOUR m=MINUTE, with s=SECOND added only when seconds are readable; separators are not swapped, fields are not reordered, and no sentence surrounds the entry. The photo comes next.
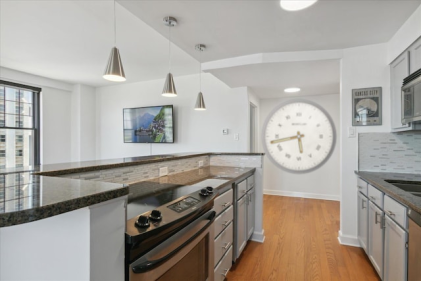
h=5 m=43
